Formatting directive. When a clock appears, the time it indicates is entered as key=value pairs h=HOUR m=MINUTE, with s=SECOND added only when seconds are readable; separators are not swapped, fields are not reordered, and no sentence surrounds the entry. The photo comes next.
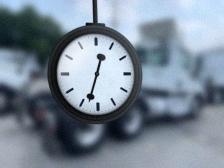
h=12 m=33
